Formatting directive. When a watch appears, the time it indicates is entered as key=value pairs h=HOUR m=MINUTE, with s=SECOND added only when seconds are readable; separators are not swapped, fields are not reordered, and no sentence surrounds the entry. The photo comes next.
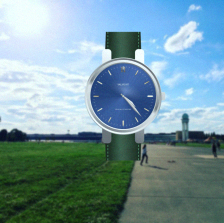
h=4 m=23
